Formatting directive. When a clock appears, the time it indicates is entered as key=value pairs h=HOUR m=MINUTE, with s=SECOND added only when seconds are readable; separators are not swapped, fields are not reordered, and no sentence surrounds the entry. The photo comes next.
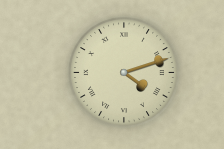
h=4 m=12
